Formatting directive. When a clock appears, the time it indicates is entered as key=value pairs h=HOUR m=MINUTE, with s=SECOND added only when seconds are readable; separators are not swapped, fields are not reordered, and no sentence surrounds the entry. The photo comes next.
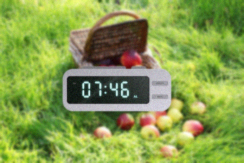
h=7 m=46
